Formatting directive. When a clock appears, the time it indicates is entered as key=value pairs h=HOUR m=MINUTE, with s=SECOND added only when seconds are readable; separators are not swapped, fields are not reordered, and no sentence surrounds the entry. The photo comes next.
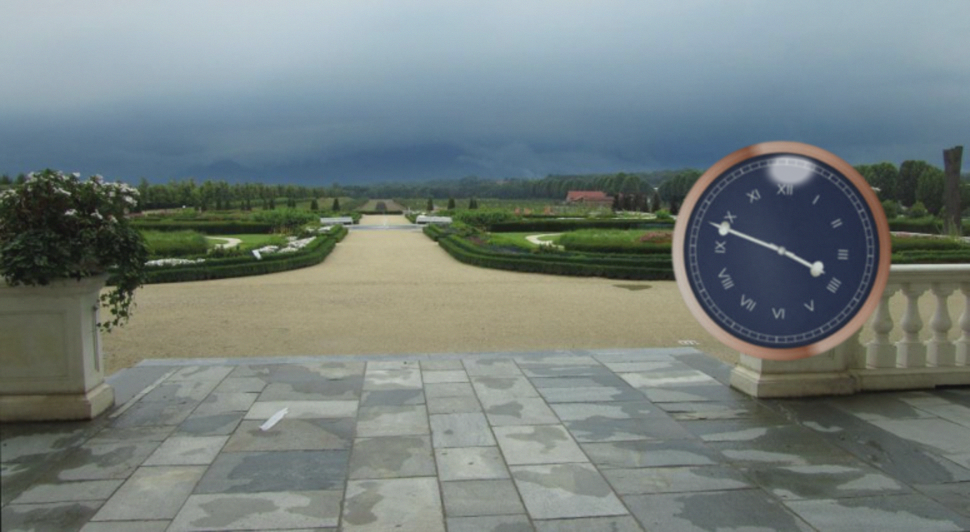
h=3 m=48
